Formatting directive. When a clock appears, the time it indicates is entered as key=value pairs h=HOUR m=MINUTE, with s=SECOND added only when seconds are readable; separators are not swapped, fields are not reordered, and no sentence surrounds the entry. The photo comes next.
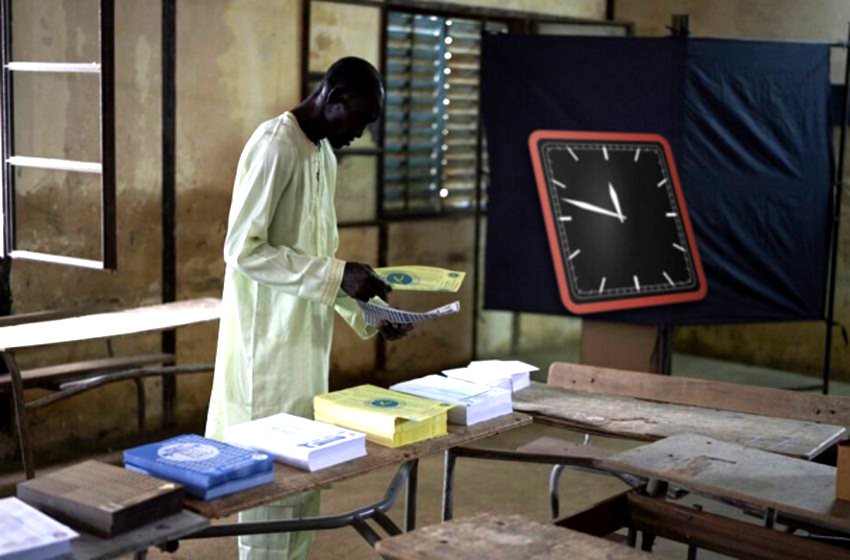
h=11 m=48
